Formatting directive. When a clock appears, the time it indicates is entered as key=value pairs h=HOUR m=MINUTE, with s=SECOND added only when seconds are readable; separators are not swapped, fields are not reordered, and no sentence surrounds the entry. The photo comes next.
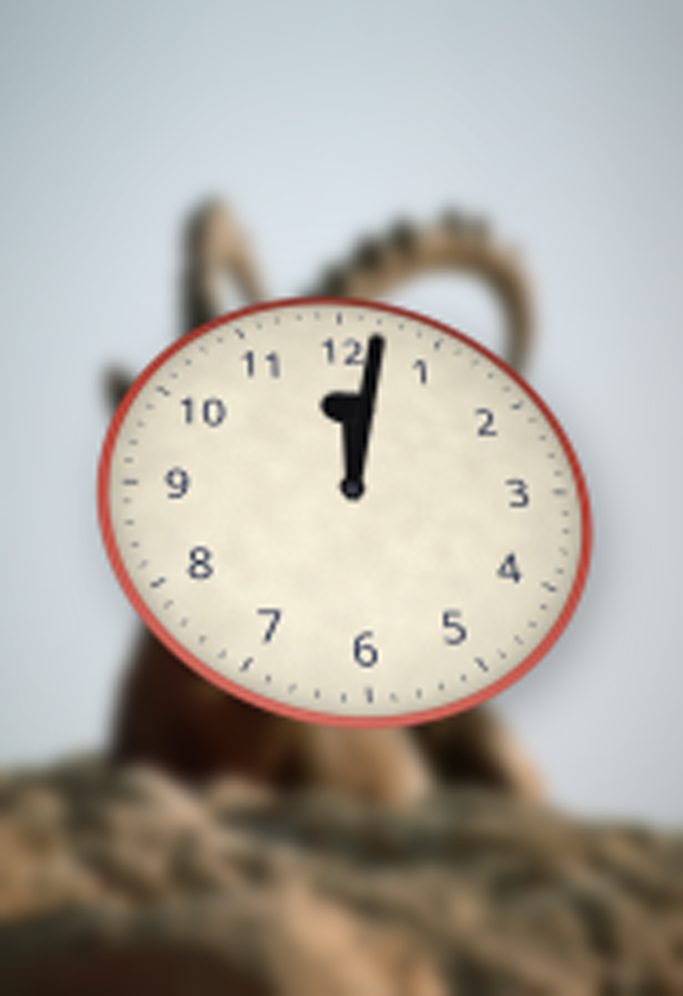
h=12 m=2
